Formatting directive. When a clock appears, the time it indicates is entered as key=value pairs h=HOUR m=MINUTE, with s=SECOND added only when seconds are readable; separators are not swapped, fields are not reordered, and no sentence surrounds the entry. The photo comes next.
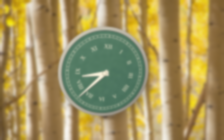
h=8 m=37
